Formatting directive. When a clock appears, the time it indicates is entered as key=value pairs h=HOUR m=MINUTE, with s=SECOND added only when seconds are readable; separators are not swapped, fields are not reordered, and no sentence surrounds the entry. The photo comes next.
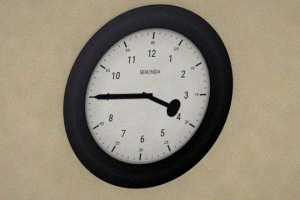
h=3 m=45
